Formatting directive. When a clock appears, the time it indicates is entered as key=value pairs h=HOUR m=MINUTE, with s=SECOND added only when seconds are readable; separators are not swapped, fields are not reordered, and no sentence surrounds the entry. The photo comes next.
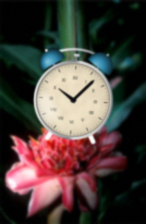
h=10 m=7
